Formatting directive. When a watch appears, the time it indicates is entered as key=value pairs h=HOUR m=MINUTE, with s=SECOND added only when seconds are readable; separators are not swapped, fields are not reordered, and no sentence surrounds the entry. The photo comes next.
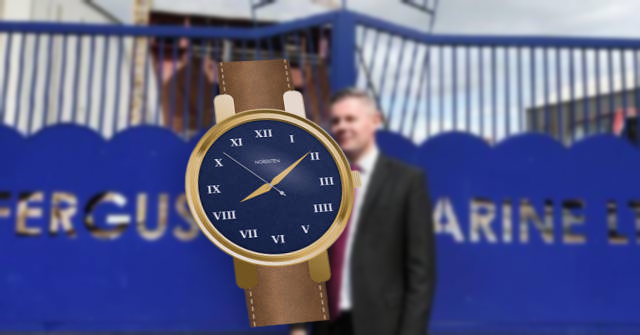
h=8 m=8 s=52
